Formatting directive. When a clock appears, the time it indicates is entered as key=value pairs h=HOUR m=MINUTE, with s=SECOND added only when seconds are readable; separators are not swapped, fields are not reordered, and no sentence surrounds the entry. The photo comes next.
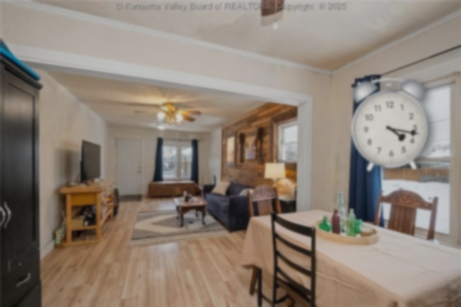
h=4 m=17
